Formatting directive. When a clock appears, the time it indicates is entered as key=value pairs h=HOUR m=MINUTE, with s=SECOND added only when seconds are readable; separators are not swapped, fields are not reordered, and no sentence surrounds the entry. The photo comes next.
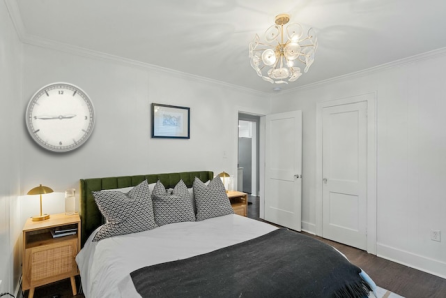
h=2 m=45
